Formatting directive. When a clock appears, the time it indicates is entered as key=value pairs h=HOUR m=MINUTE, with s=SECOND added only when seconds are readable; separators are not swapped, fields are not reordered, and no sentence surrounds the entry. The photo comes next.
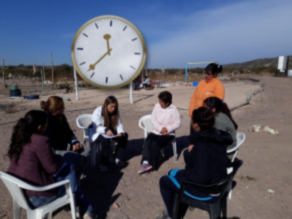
h=11 m=37
